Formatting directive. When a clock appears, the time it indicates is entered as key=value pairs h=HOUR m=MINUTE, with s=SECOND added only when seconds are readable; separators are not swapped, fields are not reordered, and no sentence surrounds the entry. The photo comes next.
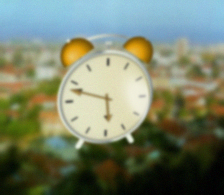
h=5 m=48
